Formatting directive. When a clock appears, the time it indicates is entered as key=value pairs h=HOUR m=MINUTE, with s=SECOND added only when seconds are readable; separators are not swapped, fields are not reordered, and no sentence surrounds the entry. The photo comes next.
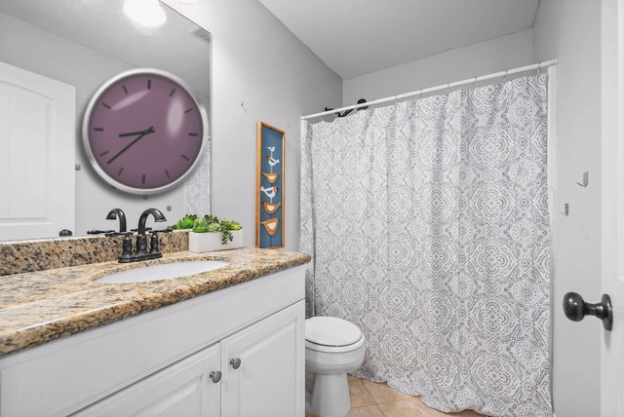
h=8 m=38
